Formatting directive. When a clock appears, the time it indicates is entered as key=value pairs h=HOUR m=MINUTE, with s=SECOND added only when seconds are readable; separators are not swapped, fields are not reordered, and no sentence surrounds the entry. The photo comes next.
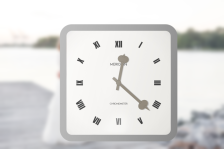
h=12 m=22
